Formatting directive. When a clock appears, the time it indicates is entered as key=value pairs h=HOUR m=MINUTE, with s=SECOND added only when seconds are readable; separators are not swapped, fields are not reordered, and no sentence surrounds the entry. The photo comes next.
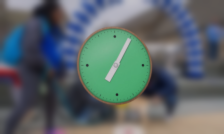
h=7 m=5
